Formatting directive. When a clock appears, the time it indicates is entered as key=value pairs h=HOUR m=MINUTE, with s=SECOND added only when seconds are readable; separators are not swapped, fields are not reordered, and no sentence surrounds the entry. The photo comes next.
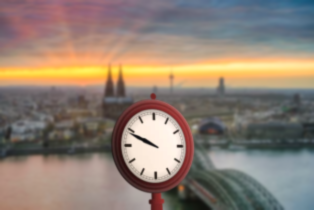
h=9 m=49
